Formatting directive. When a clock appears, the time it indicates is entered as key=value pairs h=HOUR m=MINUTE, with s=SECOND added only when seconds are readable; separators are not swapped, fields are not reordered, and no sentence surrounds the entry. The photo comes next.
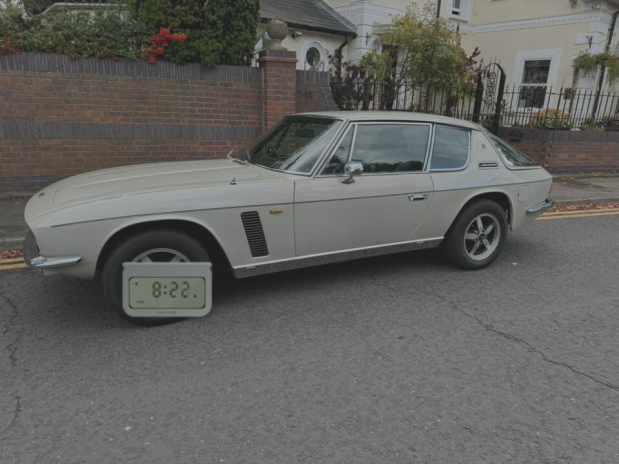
h=8 m=22
